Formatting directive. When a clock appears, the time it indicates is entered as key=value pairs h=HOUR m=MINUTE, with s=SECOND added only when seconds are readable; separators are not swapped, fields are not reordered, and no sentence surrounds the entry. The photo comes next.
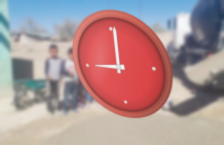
h=9 m=1
